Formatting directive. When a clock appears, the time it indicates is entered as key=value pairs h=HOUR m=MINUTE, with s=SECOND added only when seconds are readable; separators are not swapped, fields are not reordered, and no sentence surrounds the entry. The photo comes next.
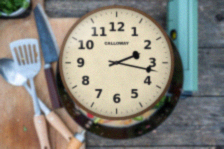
h=2 m=17
